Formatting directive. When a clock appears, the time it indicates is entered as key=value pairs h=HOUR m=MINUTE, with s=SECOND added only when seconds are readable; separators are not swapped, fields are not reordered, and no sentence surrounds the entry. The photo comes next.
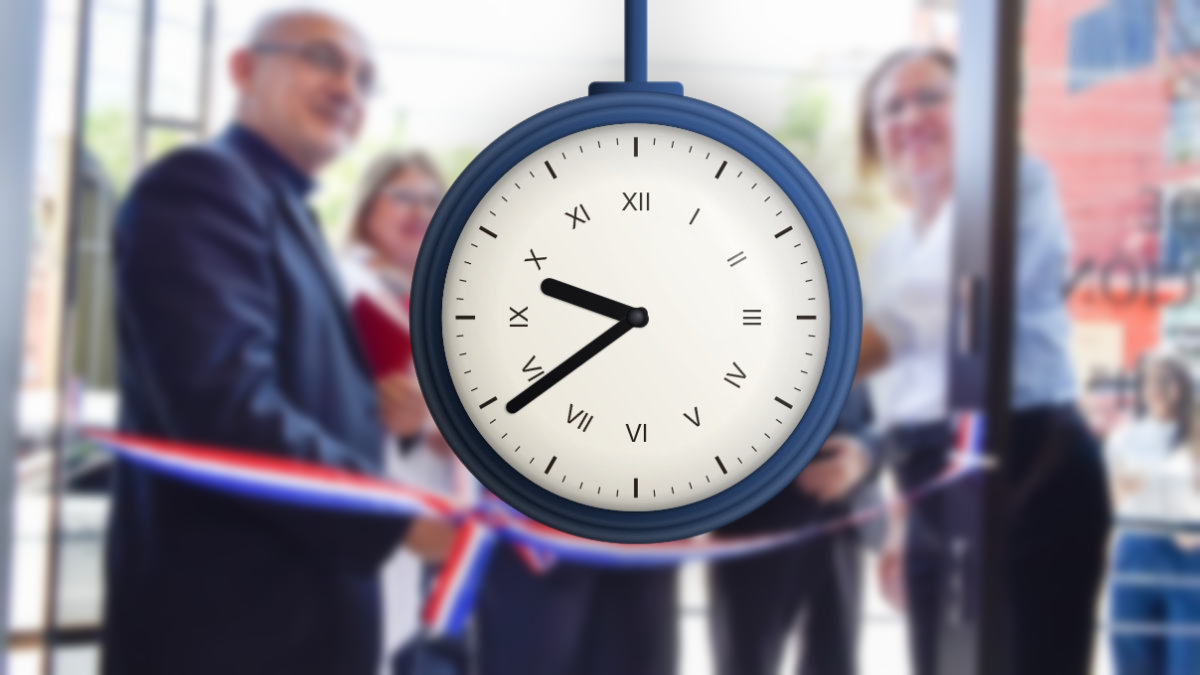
h=9 m=39
